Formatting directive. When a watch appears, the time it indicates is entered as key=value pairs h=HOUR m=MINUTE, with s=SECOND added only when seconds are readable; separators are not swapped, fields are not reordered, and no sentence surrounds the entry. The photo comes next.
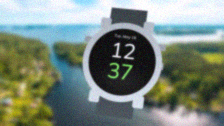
h=12 m=37
